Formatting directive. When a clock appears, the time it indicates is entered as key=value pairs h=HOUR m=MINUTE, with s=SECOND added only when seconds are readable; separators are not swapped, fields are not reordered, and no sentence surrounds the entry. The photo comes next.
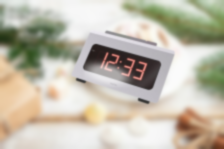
h=12 m=33
